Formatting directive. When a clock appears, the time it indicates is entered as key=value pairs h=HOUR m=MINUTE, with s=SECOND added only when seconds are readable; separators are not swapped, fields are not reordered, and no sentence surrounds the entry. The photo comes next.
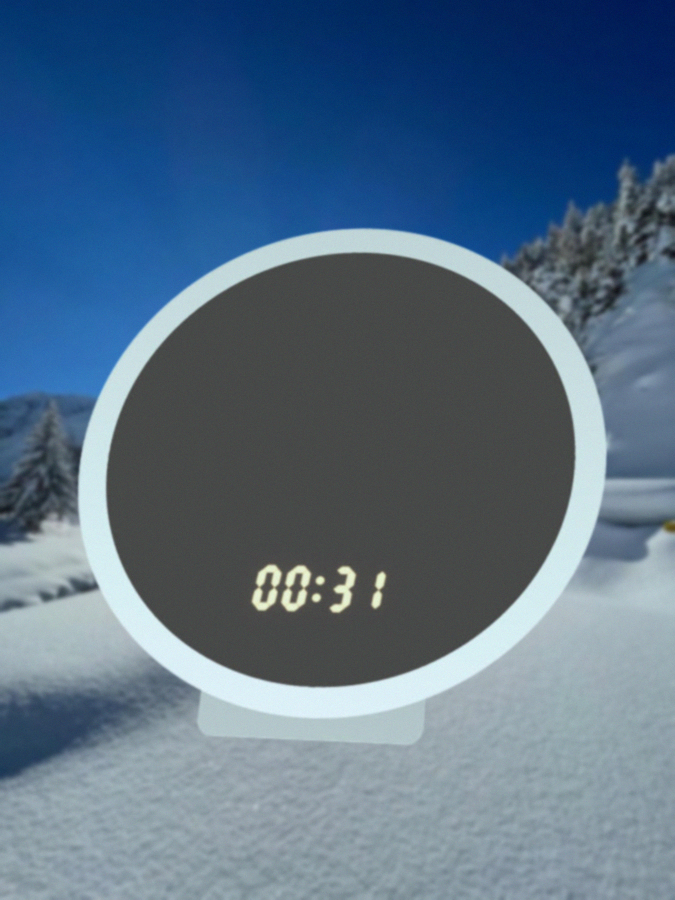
h=0 m=31
